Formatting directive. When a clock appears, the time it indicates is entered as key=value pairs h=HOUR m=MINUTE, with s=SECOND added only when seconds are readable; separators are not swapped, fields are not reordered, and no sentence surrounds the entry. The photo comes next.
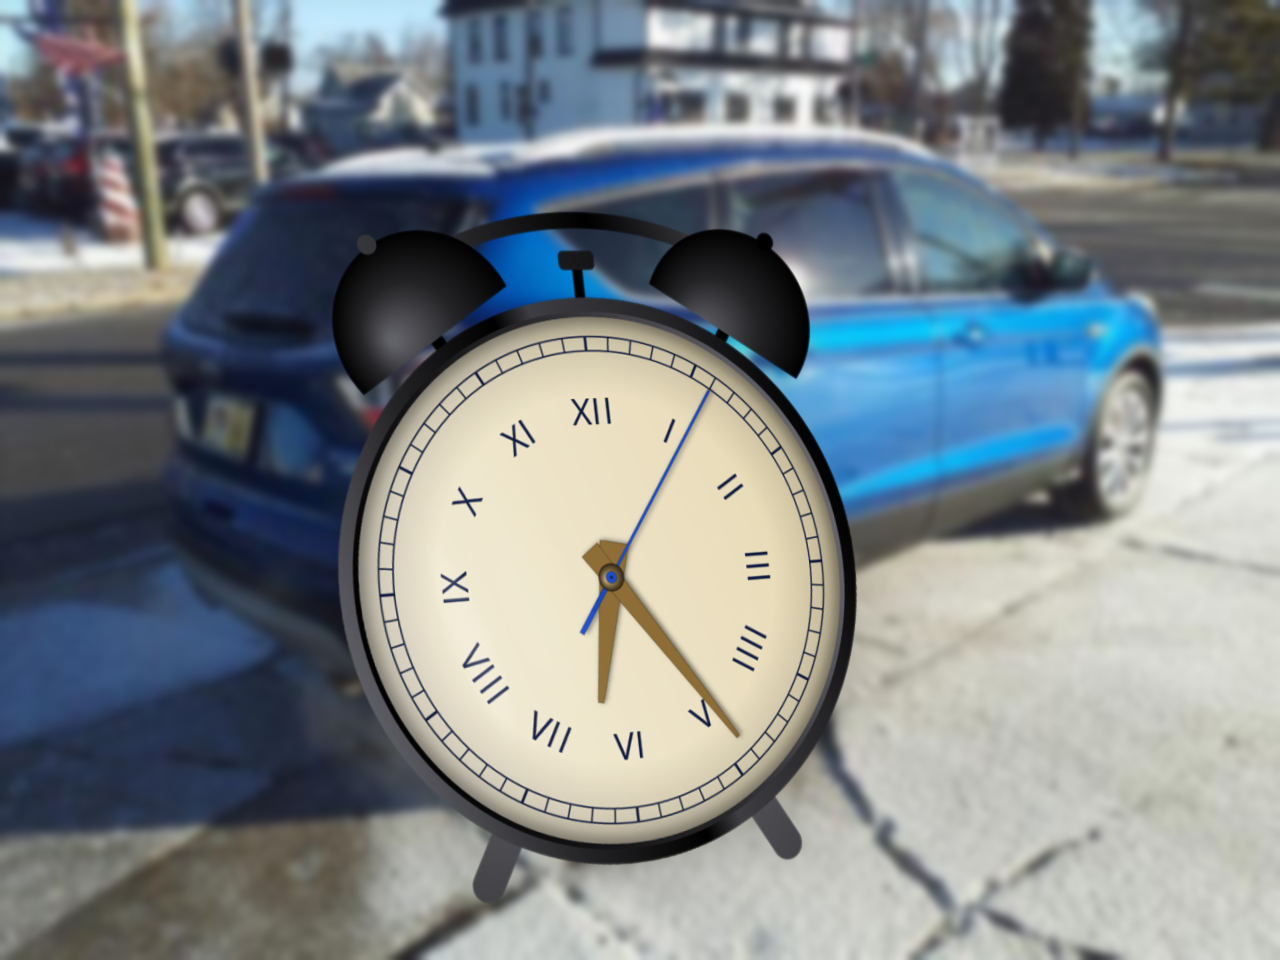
h=6 m=24 s=6
